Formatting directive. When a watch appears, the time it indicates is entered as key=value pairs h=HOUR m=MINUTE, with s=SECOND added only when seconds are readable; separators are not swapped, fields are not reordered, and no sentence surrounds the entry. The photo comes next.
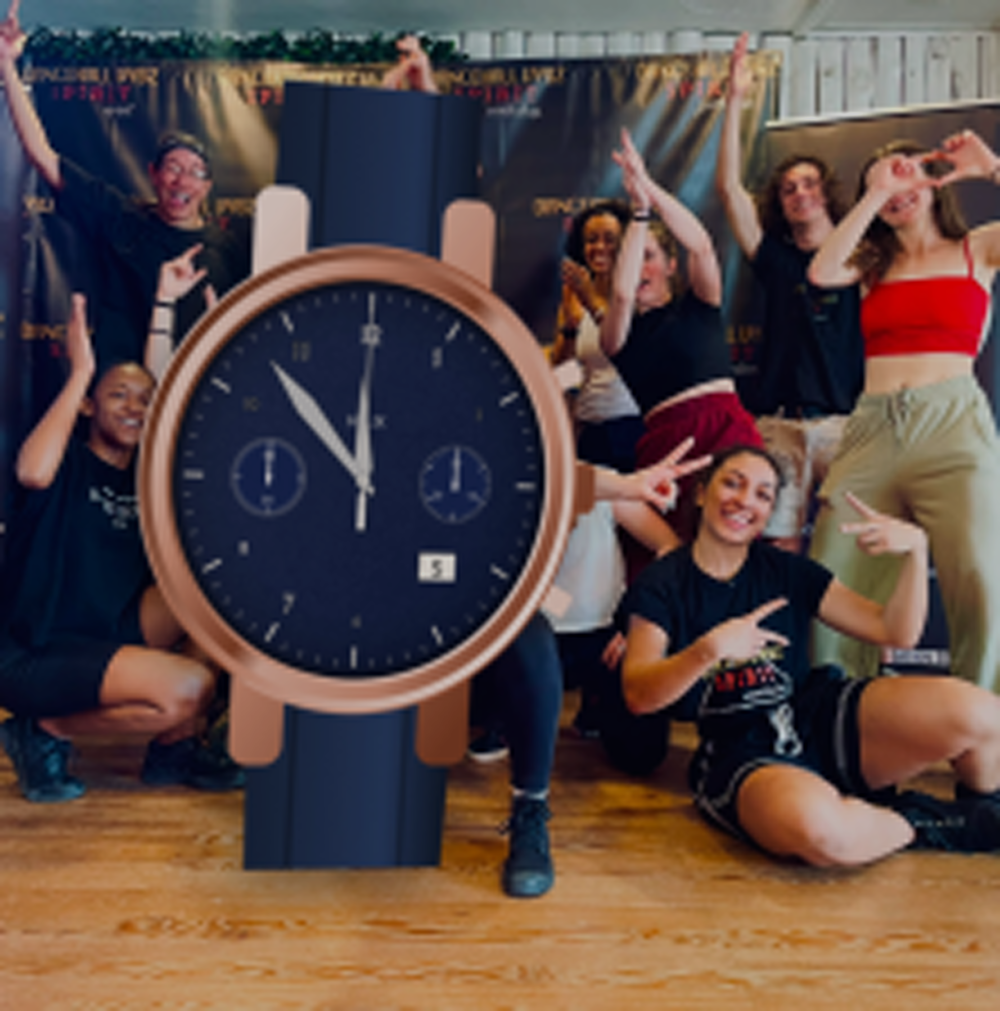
h=11 m=53
